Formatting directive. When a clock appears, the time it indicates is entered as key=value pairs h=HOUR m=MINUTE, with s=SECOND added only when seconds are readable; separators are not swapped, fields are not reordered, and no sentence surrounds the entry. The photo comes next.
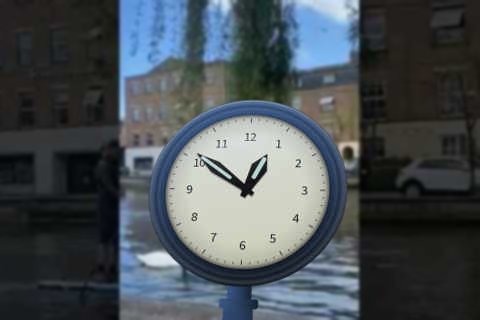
h=12 m=51
